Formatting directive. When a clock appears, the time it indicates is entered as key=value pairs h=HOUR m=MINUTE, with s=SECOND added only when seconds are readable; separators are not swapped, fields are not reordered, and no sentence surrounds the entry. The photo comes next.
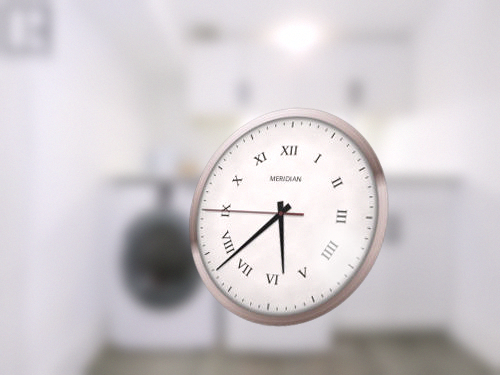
h=5 m=37 s=45
